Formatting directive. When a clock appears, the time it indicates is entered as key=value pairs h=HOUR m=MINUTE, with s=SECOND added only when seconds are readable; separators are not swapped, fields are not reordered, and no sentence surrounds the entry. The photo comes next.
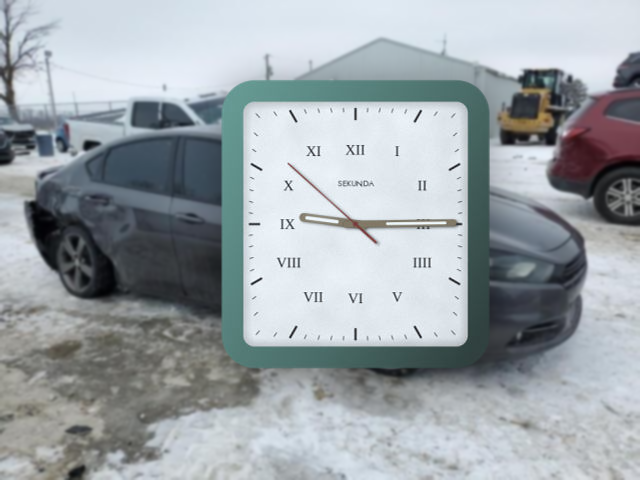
h=9 m=14 s=52
